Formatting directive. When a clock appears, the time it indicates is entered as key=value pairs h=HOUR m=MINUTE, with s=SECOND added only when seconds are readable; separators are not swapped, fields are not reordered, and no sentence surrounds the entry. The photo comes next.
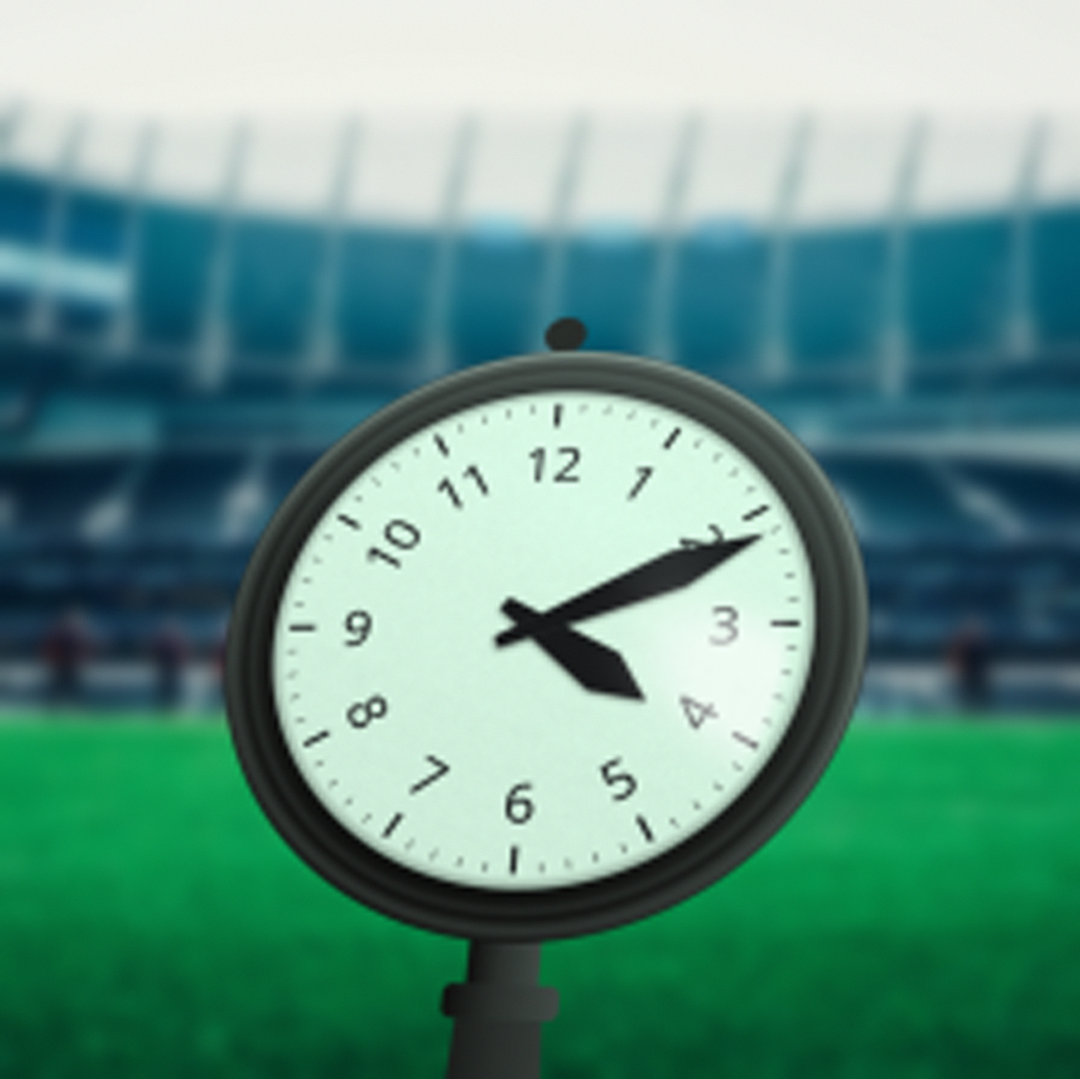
h=4 m=11
